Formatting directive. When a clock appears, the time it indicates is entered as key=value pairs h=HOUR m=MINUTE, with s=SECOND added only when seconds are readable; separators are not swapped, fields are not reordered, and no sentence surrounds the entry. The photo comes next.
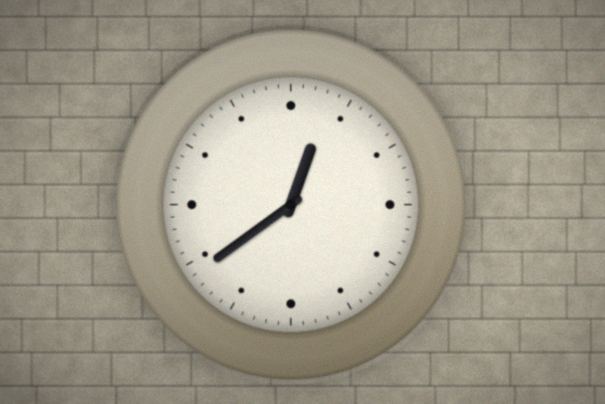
h=12 m=39
